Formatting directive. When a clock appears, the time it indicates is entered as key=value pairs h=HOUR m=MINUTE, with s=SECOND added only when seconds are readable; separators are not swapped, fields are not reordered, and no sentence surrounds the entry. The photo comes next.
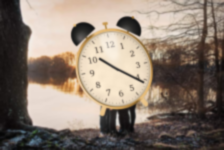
h=10 m=21
